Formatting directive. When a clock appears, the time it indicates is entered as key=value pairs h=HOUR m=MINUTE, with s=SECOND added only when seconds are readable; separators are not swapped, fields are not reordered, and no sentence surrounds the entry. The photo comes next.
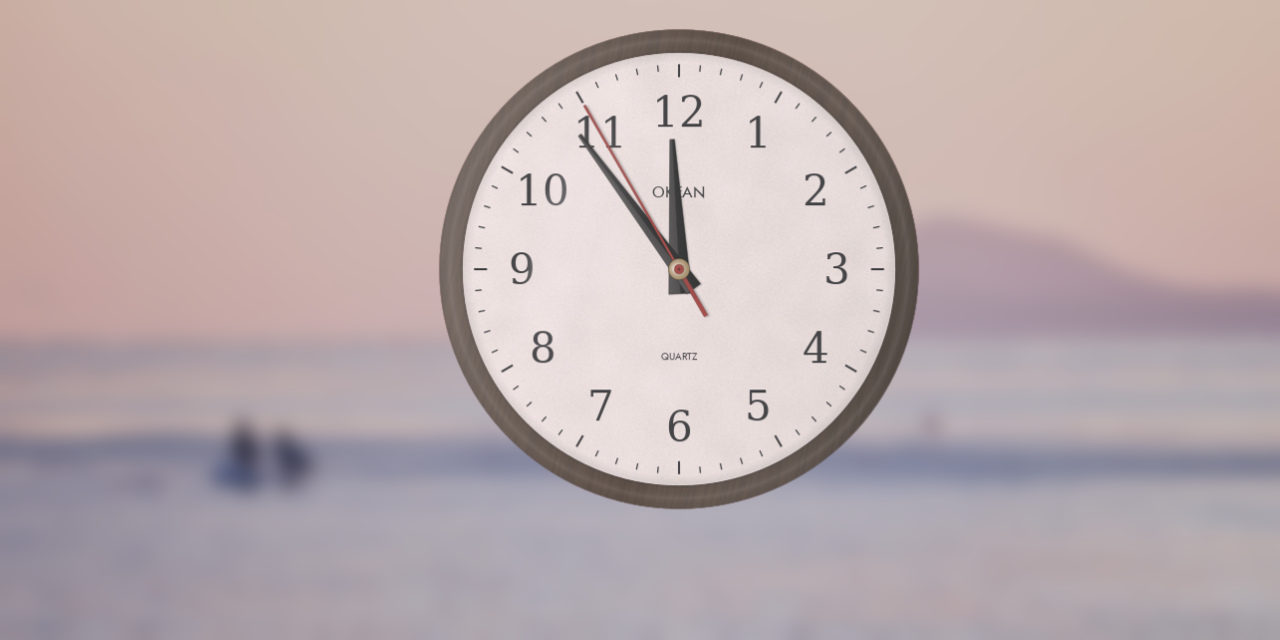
h=11 m=53 s=55
